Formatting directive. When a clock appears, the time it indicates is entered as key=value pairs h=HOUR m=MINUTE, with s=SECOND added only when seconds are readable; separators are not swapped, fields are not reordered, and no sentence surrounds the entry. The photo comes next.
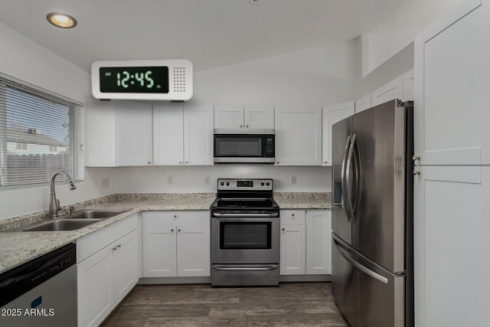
h=12 m=45
